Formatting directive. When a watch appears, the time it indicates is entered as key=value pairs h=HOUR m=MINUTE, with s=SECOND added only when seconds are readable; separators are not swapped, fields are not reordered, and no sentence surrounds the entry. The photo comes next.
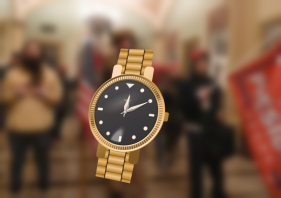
h=12 m=10
